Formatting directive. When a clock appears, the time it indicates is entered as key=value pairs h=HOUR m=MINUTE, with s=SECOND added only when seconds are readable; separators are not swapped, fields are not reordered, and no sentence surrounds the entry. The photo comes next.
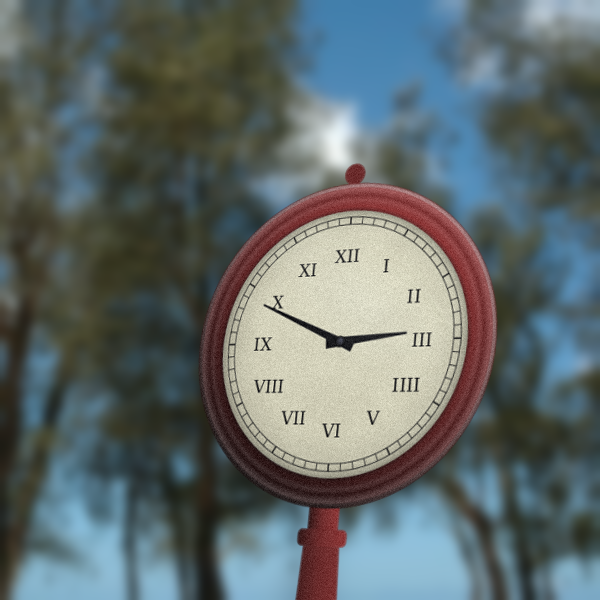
h=2 m=49
